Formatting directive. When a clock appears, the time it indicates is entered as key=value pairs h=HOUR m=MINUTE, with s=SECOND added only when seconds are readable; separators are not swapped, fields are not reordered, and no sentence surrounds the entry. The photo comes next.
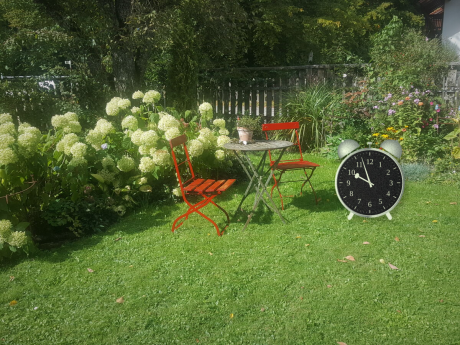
h=9 m=57
